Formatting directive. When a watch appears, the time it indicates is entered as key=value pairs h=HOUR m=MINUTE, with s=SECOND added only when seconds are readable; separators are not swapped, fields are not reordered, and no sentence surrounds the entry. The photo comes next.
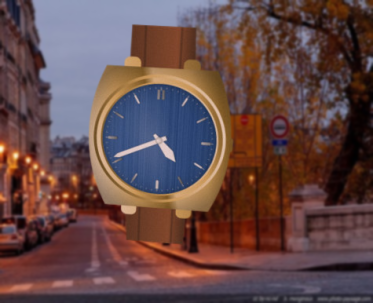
h=4 m=41
